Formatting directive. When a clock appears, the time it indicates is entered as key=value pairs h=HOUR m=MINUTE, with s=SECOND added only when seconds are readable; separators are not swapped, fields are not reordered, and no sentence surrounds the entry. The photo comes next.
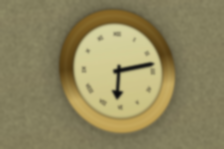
h=6 m=13
